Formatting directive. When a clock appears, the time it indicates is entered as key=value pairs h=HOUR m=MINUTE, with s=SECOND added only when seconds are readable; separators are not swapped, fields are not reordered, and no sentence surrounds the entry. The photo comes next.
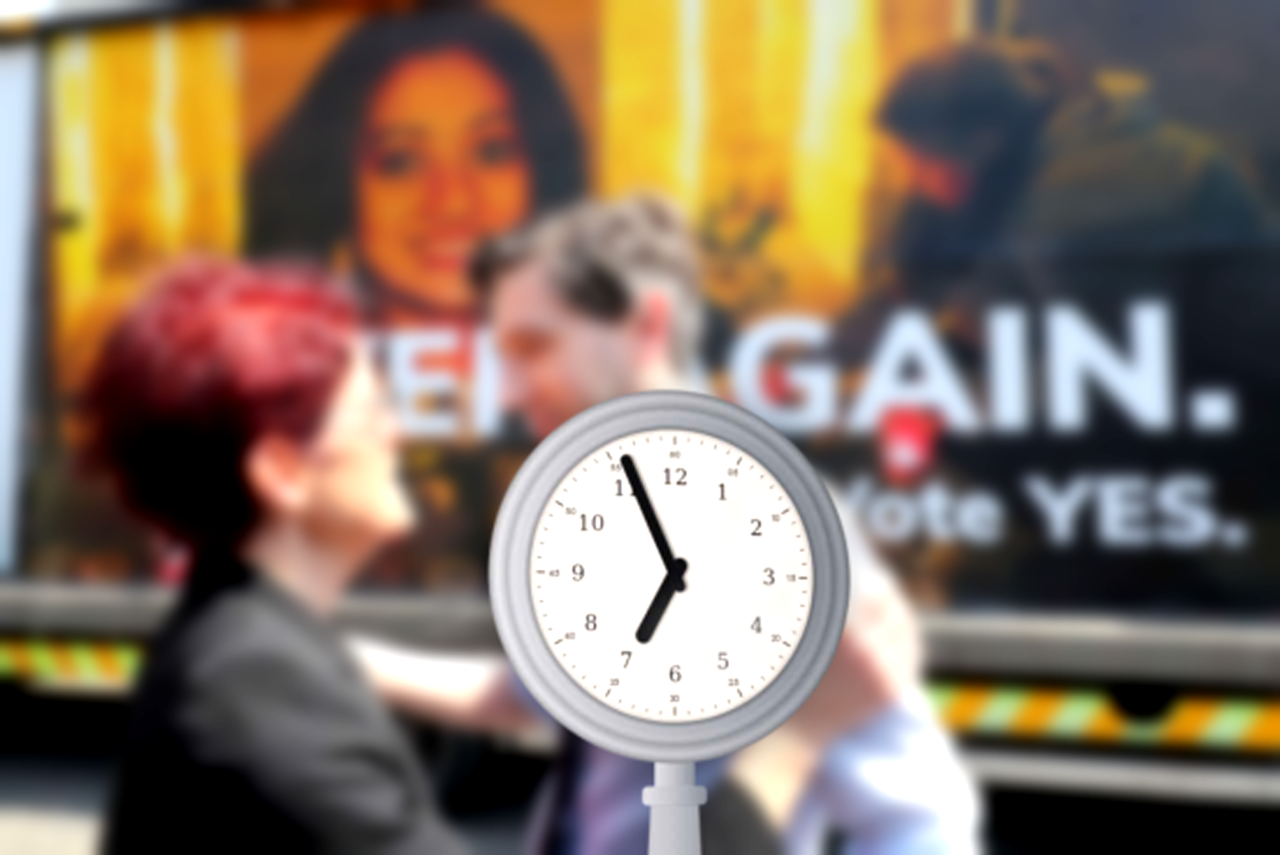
h=6 m=56
